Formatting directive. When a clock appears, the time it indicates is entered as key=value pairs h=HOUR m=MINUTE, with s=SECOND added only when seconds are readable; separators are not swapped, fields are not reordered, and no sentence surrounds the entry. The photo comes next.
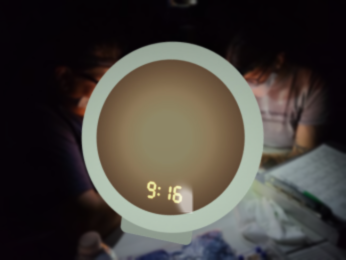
h=9 m=16
